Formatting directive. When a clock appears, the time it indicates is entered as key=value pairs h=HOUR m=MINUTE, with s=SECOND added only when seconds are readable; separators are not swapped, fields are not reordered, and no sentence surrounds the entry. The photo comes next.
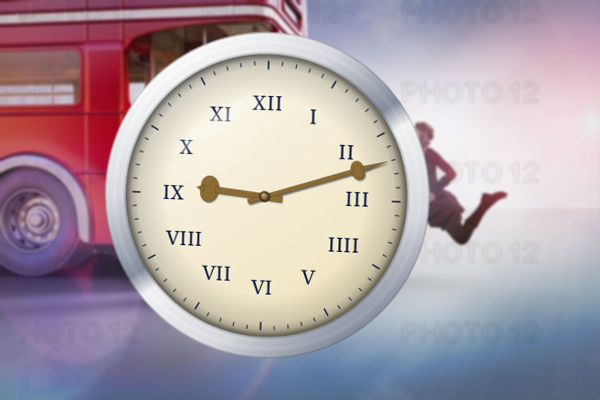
h=9 m=12
